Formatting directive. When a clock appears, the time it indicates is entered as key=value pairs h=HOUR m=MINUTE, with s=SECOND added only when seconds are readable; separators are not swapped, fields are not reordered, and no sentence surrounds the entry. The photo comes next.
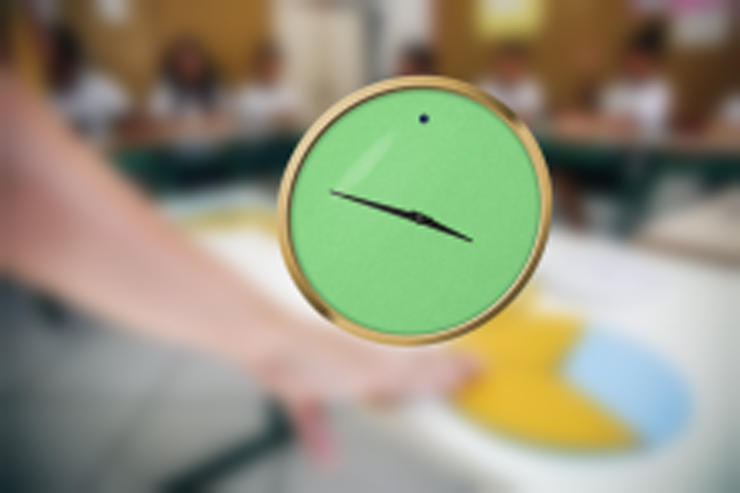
h=3 m=48
